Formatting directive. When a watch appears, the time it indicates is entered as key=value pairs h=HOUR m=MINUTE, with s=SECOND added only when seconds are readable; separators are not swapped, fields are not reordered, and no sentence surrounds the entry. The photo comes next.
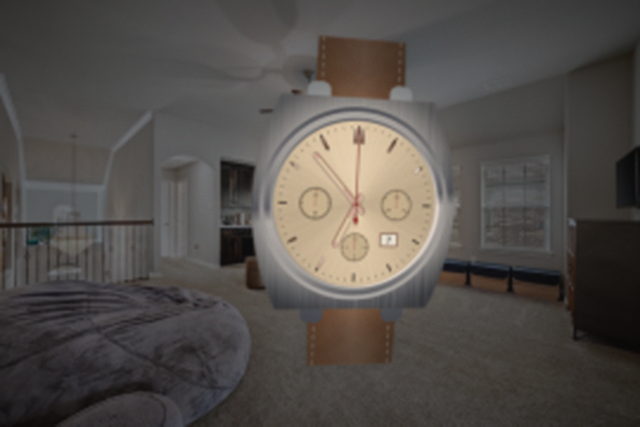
h=6 m=53
